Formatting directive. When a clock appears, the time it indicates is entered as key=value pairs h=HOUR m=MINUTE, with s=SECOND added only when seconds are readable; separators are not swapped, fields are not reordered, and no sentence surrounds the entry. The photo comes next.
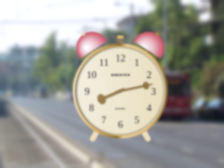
h=8 m=13
